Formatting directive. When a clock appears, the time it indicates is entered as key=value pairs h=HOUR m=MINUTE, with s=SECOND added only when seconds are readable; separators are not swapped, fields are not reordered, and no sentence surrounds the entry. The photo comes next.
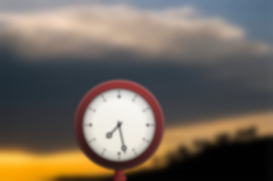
h=7 m=28
